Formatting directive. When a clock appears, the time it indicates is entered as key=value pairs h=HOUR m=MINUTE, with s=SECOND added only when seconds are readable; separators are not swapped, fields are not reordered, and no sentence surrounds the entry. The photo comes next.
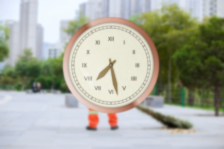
h=7 m=28
